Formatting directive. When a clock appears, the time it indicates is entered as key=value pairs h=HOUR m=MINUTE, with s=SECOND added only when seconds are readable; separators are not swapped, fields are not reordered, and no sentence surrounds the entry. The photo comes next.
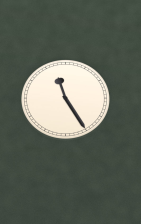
h=11 m=25
